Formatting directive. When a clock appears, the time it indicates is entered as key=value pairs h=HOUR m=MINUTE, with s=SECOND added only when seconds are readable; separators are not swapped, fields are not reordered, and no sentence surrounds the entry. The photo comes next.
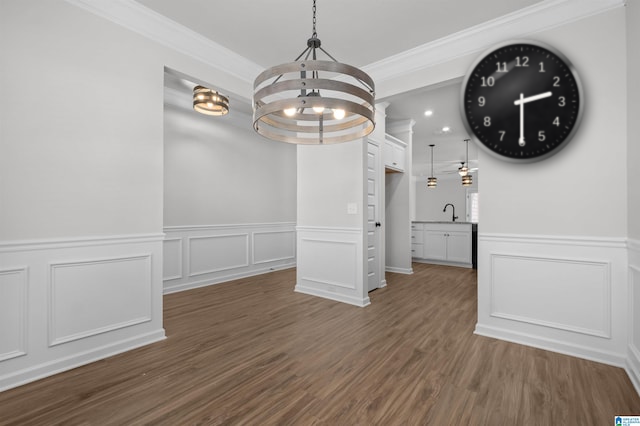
h=2 m=30
